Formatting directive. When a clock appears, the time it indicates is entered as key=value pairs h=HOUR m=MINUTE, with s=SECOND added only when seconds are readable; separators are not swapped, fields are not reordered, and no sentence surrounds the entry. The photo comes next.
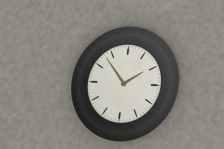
h=1 m=53
